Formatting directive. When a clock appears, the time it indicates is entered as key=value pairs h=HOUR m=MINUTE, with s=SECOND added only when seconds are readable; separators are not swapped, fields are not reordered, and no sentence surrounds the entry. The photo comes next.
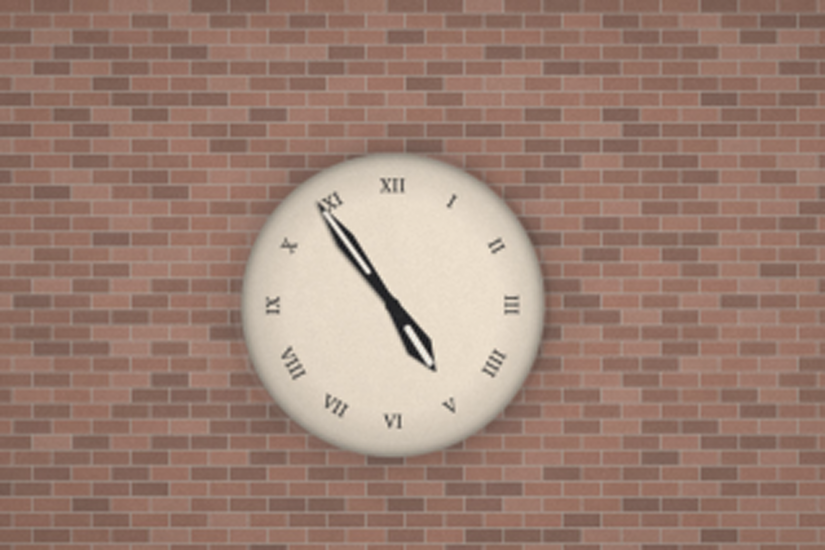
h=4 m=54
